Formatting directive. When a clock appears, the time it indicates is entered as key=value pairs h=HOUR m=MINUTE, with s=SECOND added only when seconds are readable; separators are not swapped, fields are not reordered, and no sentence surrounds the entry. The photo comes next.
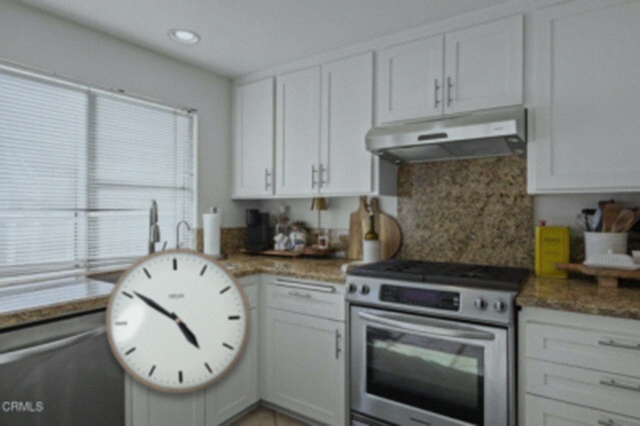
h=4 m=51
